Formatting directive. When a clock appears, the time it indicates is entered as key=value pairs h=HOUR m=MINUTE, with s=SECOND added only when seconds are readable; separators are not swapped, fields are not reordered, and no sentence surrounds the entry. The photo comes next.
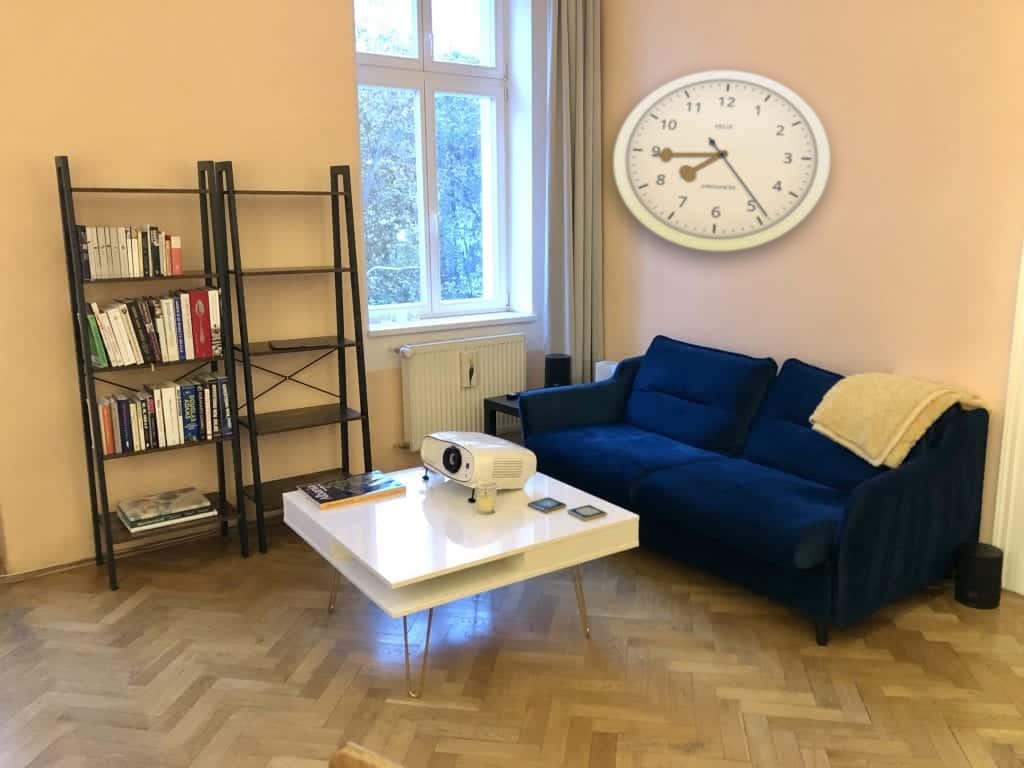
h=7 m=44 s=24
